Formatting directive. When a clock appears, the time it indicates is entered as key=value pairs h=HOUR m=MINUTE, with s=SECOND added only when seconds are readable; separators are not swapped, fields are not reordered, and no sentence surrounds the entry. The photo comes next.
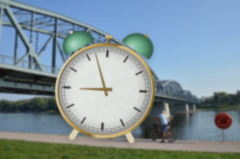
h=8 m=57
